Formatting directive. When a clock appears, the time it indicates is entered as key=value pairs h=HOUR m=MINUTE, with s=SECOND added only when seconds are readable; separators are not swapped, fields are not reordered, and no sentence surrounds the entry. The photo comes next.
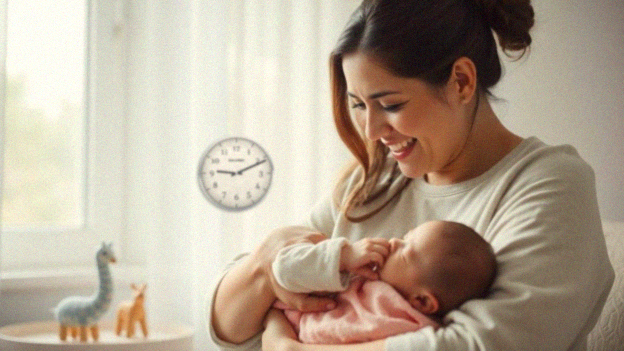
h=9 m=11
